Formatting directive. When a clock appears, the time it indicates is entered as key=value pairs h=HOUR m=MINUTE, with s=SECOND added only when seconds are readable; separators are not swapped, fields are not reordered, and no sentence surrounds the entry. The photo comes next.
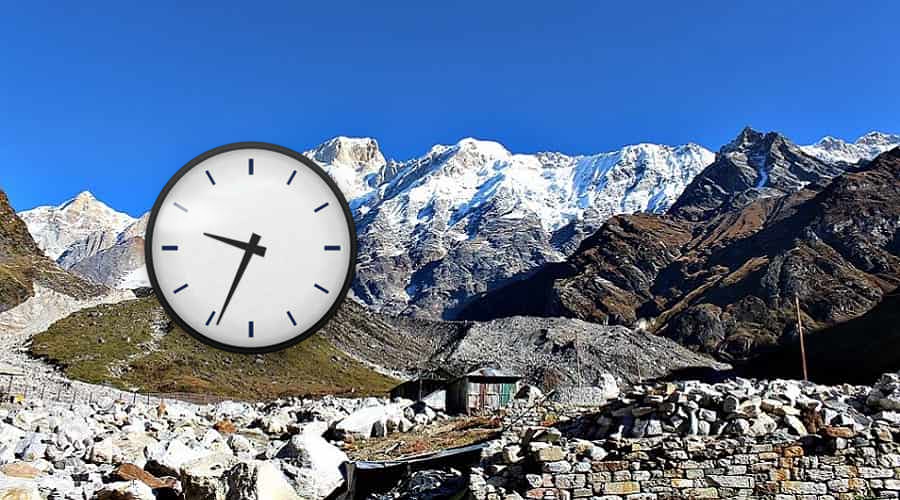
h=9 m=34
